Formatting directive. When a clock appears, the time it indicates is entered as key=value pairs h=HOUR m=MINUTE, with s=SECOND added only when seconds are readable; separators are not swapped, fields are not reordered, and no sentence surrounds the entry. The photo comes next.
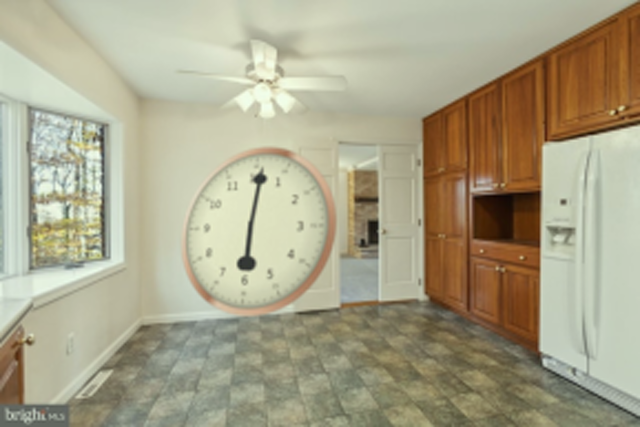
h=6 m=1
